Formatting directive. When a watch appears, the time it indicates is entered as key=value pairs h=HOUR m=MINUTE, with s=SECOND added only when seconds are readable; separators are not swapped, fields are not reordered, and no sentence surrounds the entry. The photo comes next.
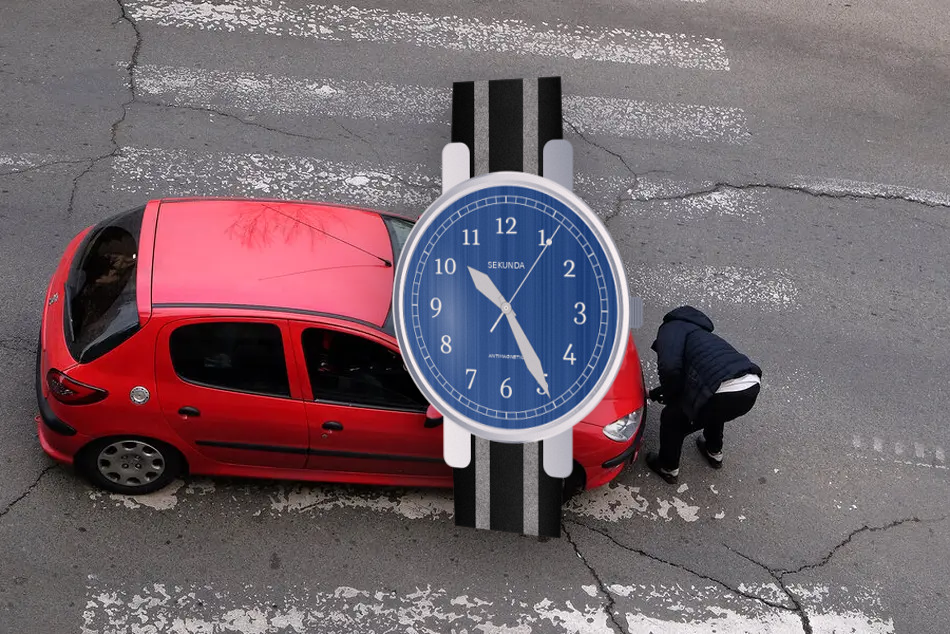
h=10 m=25 s=6
